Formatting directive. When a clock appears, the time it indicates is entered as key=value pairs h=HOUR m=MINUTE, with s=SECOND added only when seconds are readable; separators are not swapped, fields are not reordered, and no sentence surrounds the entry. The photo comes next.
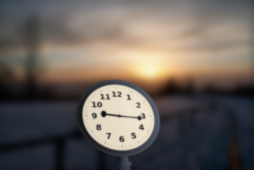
h=9 m=16
